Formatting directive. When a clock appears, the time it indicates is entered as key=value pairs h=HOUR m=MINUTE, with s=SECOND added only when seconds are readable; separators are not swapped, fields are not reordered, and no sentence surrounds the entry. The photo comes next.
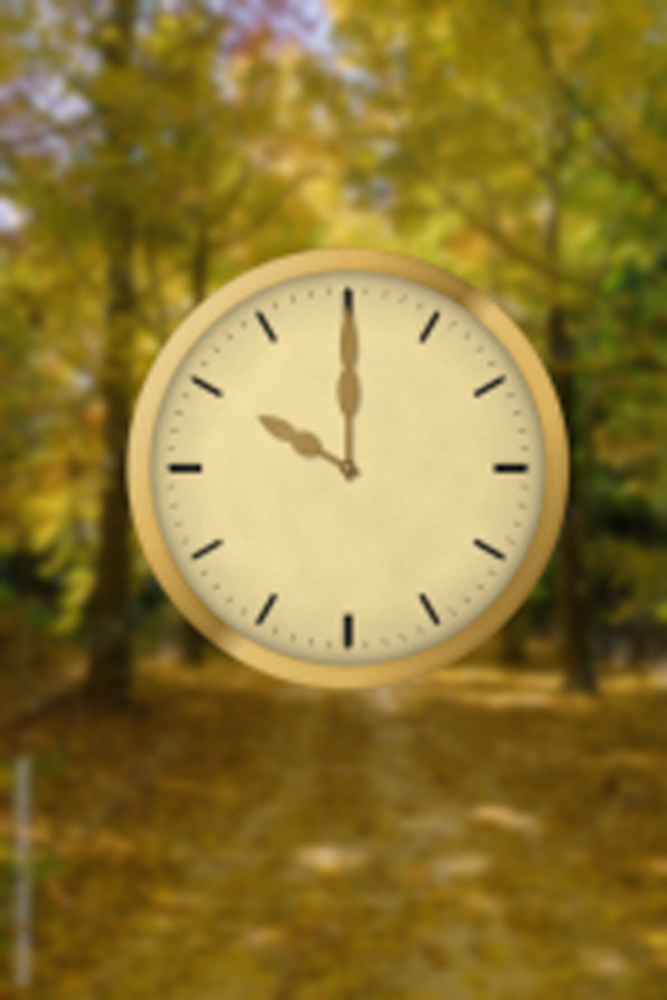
h=10 m=0
